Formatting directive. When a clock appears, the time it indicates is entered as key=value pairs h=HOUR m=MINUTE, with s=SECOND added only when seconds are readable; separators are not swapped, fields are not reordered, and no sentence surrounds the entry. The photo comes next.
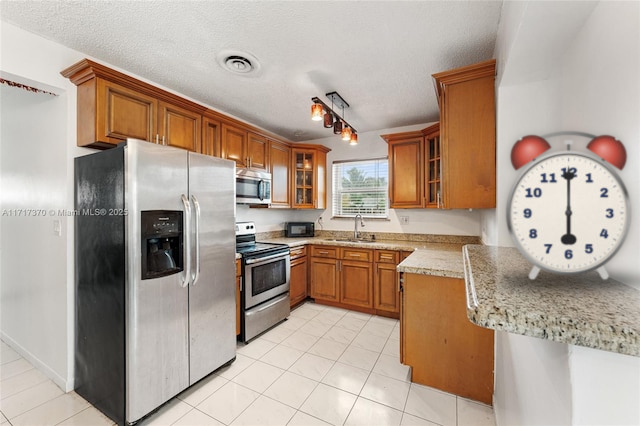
h=6 m=0
